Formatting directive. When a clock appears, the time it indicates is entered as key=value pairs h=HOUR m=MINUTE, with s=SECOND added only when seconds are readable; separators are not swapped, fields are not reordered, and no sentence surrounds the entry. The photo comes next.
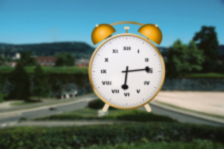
h=6 m=14
